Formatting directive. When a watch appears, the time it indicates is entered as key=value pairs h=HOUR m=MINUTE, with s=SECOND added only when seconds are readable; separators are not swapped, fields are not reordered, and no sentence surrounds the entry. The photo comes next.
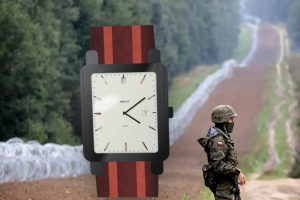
h=4 m=9
